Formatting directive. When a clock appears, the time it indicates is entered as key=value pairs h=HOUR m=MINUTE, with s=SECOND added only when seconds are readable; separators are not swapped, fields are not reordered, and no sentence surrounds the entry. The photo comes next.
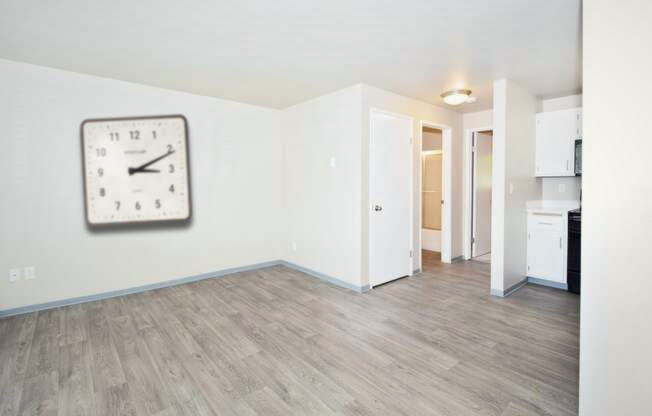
h=3 m=11
